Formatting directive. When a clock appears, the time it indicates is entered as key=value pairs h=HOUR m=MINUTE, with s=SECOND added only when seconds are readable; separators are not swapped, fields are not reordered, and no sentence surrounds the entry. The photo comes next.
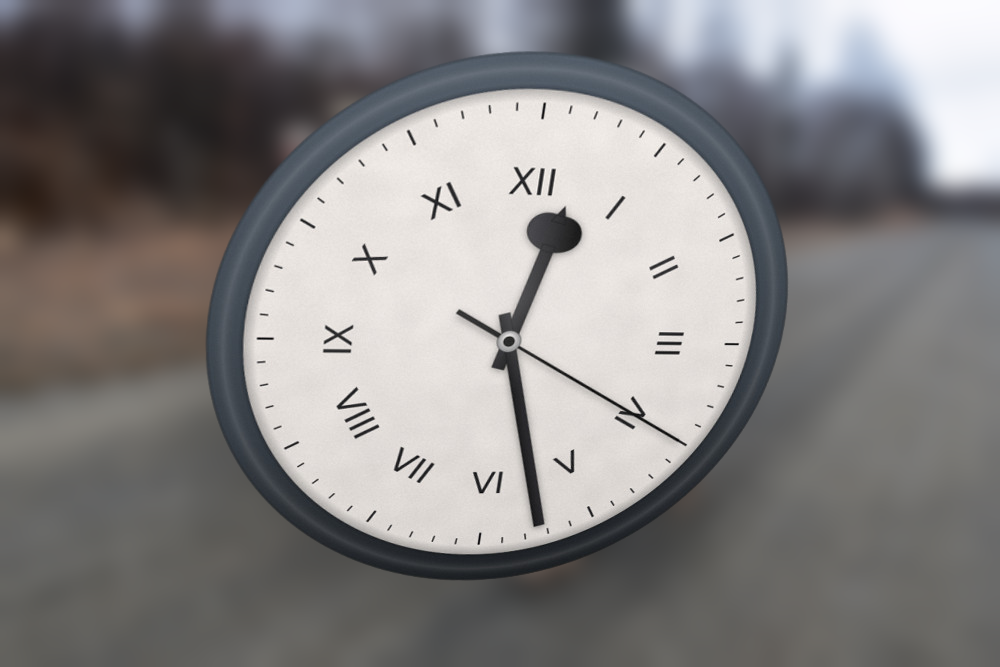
h=12 m=27 s=20
